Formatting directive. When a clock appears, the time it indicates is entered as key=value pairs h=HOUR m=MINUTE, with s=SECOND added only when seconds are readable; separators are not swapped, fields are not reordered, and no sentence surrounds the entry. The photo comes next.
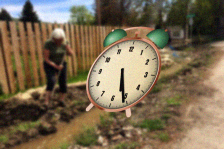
h=5 m=26
